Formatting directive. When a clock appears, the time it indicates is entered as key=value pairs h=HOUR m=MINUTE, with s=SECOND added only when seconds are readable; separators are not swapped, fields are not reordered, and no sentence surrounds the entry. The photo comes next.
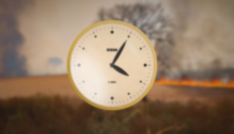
h=4 m=5
